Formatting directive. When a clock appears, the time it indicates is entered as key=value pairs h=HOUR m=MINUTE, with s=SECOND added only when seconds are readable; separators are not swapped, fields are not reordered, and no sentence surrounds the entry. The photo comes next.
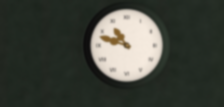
h=10 m=48
